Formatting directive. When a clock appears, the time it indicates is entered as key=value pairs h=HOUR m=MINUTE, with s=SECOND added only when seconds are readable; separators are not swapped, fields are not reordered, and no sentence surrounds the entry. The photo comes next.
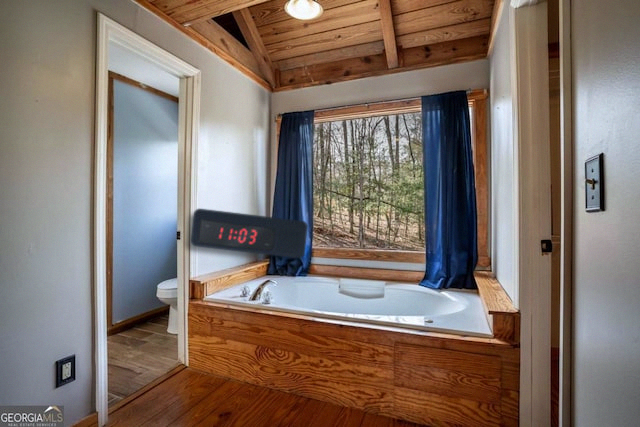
h=11 m=3
